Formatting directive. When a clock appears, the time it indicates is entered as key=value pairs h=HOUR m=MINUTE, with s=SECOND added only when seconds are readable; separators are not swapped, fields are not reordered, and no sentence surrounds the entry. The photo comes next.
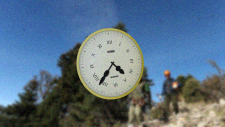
h=4 m=37
